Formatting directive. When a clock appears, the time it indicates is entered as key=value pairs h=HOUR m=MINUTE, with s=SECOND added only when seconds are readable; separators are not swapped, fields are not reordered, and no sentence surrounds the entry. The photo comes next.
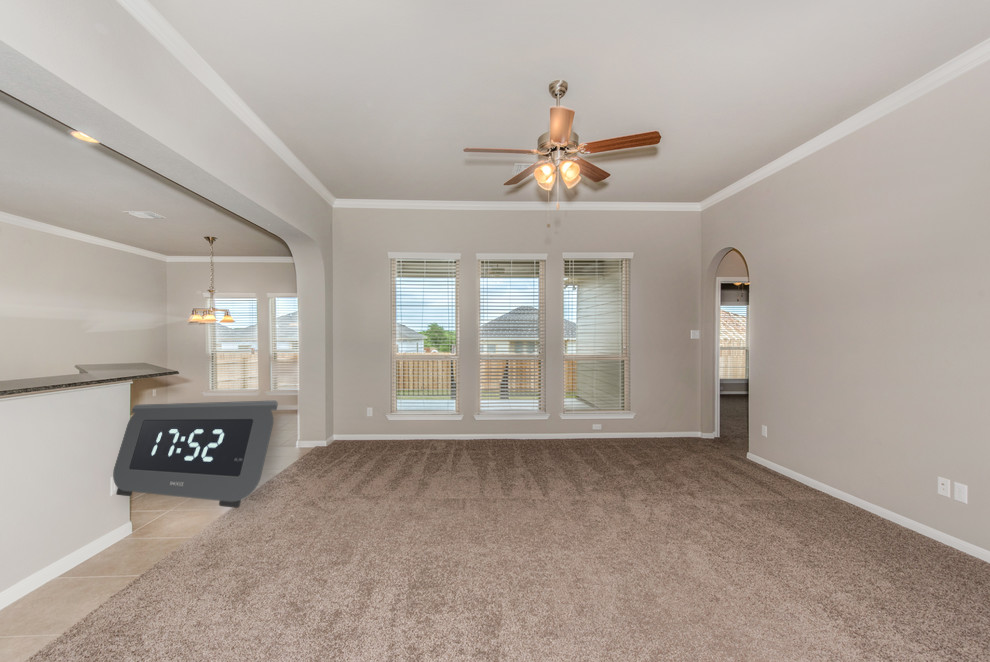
h=17 m=52
